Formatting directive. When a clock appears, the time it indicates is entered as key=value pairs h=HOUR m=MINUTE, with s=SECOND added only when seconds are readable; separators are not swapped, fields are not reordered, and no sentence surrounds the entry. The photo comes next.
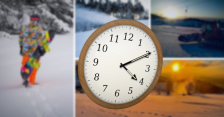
h=4 m=10
